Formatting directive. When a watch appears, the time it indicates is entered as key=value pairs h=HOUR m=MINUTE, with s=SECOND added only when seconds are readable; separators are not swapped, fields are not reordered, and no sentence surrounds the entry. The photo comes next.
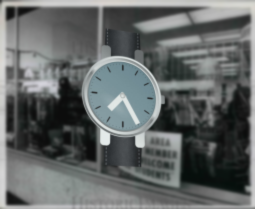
h=7 m=25
